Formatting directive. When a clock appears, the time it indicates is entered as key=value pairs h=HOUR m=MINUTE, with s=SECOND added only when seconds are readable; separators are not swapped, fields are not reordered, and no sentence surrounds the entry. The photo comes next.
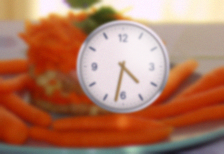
h=4 m=32
